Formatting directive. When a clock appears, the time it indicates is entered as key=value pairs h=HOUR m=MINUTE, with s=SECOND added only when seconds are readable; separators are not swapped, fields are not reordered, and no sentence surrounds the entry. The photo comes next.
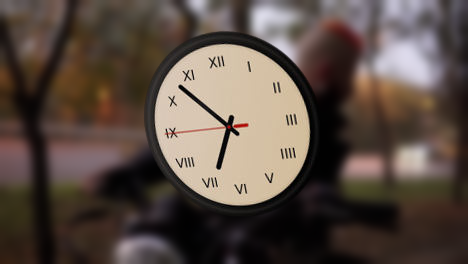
h=6 m=52 s=45
